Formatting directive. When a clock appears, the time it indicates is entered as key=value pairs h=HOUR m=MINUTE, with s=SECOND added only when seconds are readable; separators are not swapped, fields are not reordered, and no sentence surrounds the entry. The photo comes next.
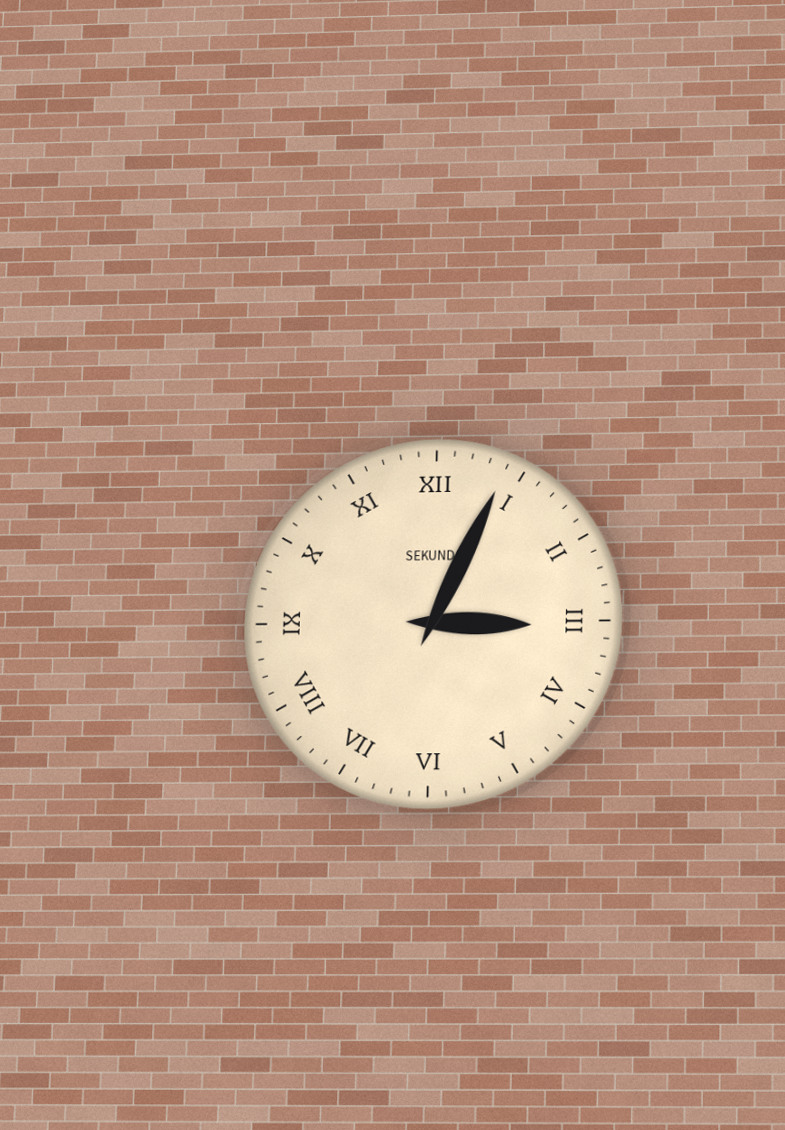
h=3 m=4
